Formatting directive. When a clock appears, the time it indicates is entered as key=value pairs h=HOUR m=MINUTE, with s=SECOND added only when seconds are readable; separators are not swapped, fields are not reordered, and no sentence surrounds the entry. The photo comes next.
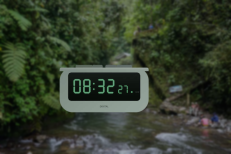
h=8 m=32 s=27
